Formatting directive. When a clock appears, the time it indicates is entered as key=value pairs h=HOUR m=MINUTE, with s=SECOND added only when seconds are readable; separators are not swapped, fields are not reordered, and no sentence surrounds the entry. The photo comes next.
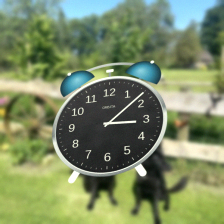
h=3 m=8
